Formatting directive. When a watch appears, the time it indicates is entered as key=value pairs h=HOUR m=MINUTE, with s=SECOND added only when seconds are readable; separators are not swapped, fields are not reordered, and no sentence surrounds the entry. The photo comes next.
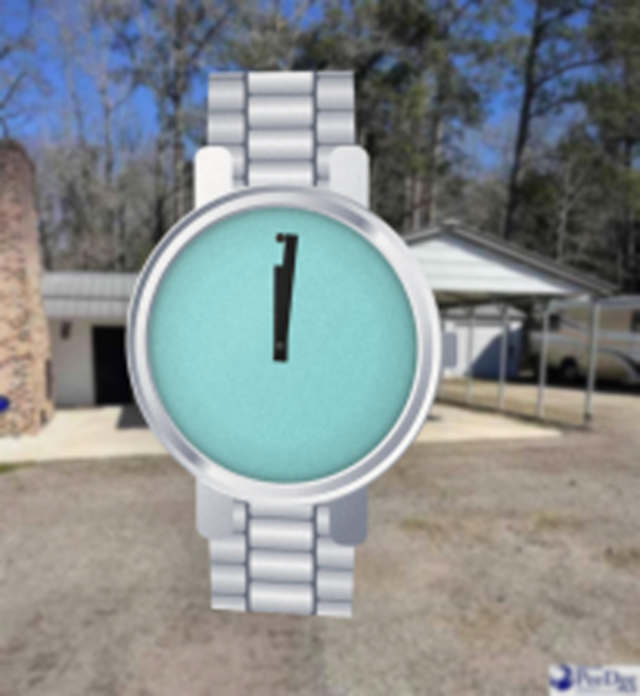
h=12 m=1
